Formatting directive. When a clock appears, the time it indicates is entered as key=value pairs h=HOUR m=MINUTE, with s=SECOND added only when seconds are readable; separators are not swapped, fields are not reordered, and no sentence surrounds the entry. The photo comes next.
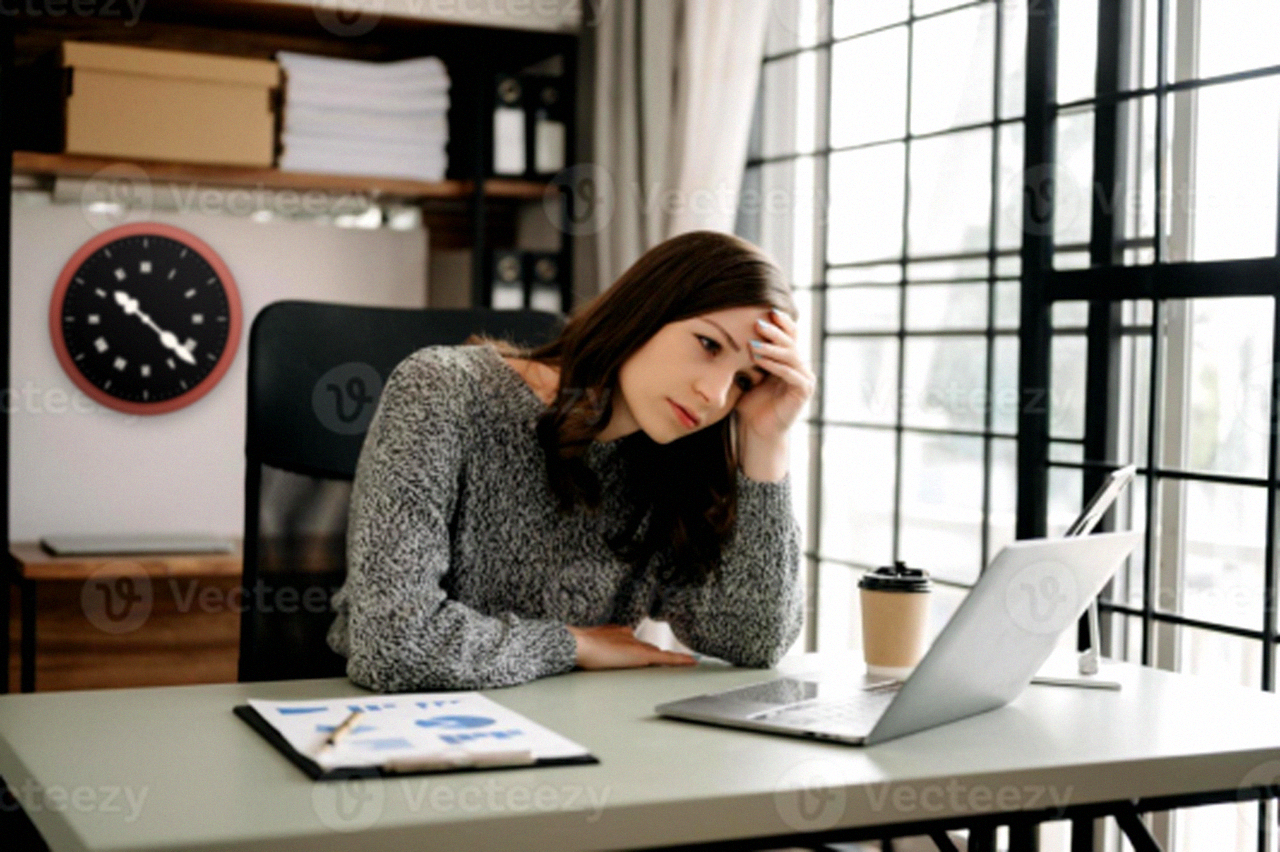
h=10 m=22
